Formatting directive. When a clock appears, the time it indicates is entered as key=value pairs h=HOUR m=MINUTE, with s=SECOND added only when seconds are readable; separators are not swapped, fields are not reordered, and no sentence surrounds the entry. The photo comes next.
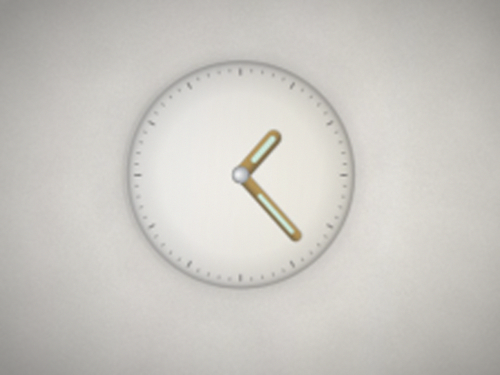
h=1 m=23
